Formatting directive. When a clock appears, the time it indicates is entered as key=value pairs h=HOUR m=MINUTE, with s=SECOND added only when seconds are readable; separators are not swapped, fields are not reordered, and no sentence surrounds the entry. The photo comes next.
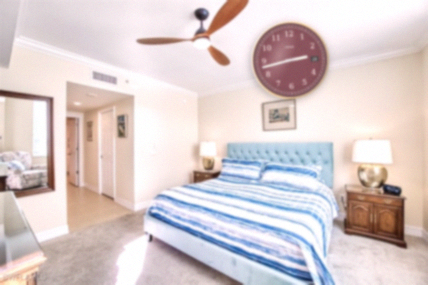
h=2 m=43
